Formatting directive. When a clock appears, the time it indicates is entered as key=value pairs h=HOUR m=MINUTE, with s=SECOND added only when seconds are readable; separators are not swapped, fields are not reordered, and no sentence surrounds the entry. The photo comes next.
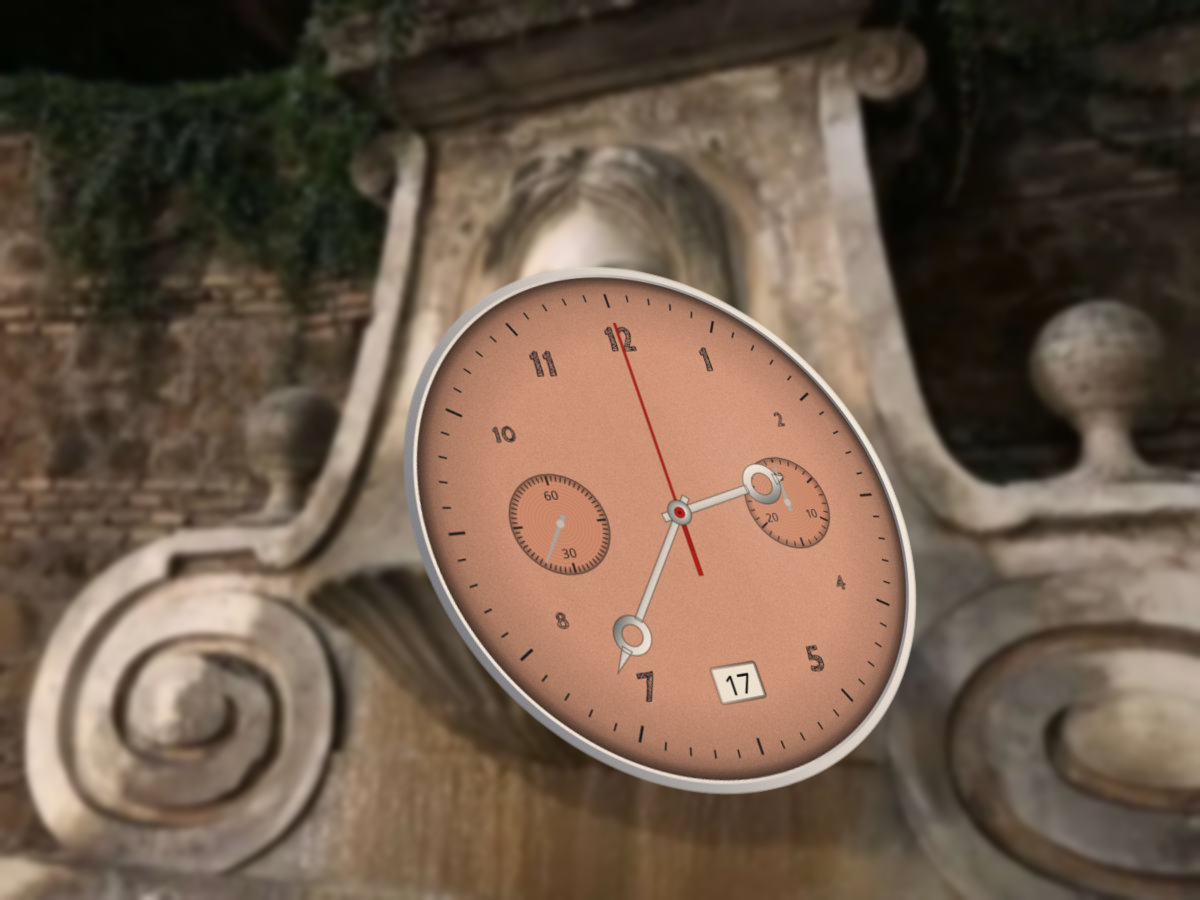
h=2 m=36 s=36
